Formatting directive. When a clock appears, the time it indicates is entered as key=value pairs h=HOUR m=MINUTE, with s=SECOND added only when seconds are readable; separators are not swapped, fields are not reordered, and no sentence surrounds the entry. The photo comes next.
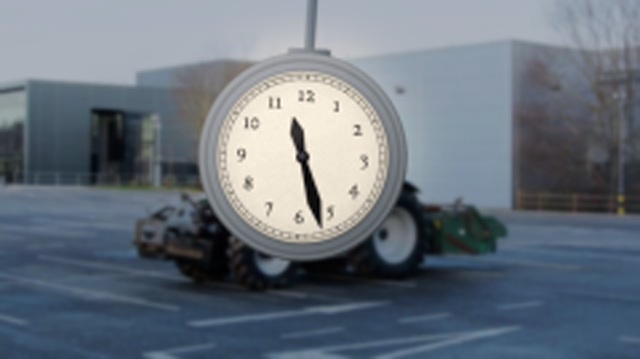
h=11 m=27
